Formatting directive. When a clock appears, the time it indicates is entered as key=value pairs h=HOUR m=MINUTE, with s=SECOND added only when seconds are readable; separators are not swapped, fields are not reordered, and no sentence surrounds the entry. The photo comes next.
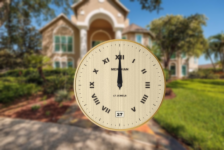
h=12 m=0
